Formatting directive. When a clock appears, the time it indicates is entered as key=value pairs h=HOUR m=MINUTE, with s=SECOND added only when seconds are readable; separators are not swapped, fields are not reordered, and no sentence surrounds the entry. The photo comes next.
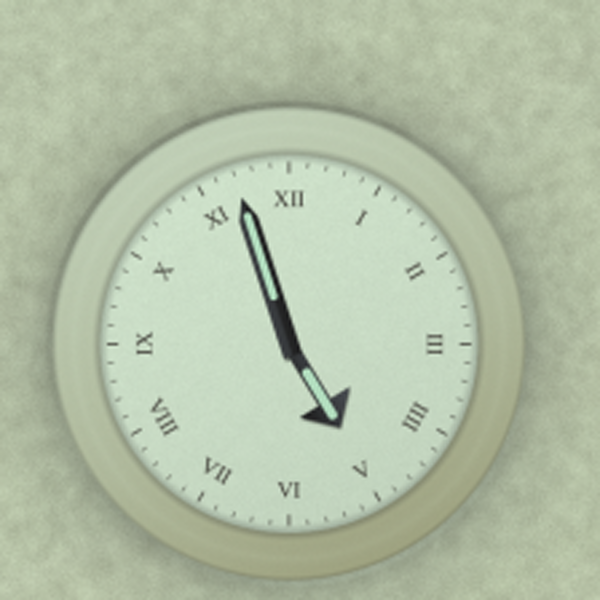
h=4 m=57
